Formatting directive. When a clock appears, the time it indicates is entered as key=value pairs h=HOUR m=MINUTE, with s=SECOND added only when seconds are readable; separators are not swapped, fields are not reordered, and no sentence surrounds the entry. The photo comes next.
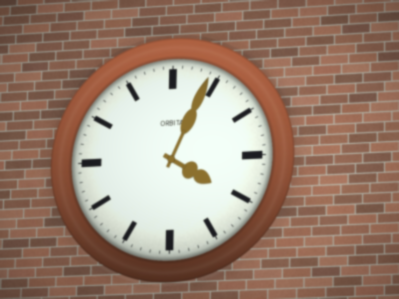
h=4 m=4
